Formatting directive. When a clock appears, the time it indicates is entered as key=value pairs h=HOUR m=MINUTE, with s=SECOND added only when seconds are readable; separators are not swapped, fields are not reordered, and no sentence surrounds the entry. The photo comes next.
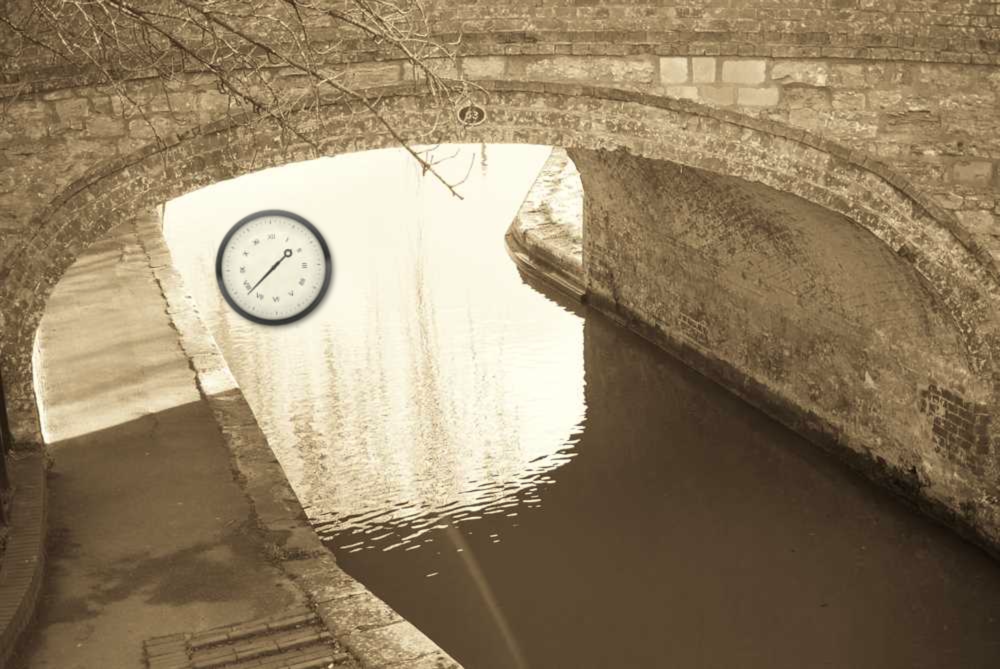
h=1 m=38
